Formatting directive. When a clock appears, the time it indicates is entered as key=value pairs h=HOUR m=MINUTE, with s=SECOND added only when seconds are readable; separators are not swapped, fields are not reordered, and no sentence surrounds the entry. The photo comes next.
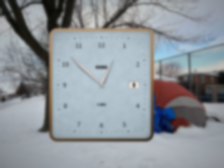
h=12 m=52
